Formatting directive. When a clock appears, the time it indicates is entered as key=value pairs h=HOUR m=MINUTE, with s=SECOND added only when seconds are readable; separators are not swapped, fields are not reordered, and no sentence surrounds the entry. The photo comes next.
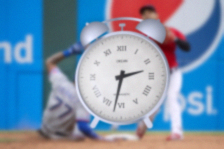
h=2 m=32
